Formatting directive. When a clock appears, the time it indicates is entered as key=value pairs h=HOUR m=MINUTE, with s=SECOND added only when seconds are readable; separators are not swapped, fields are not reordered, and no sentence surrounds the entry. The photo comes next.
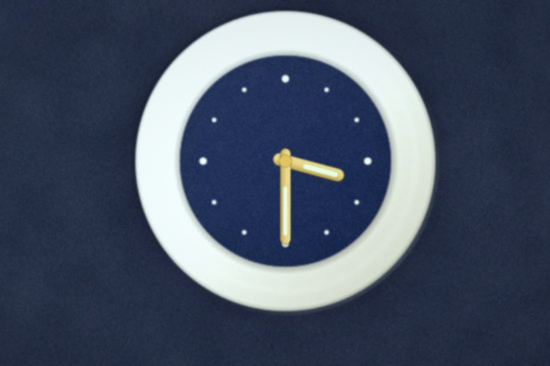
h=3 m=30
